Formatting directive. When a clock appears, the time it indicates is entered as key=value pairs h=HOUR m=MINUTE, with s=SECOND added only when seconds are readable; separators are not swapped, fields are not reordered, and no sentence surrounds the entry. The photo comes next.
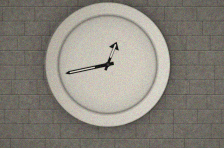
h=12 m=43
